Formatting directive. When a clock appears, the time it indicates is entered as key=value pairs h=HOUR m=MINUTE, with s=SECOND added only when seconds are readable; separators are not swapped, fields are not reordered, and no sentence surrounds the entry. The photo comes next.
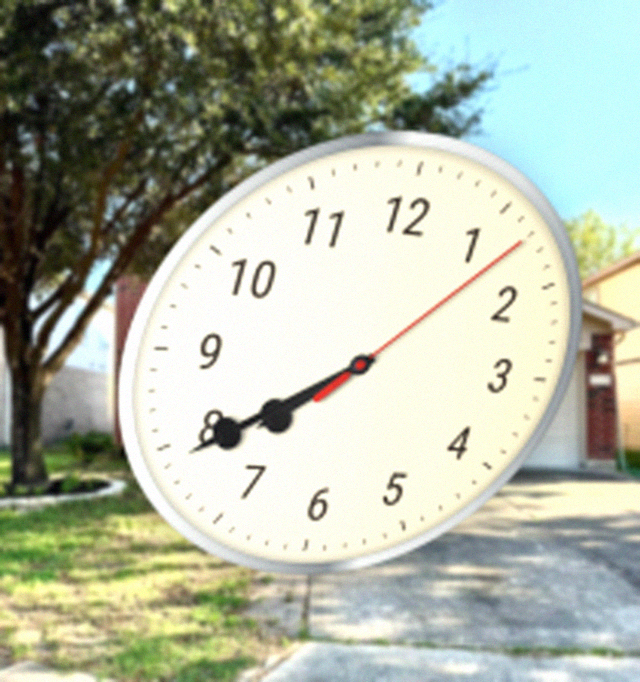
h=7 m=39 s=7
